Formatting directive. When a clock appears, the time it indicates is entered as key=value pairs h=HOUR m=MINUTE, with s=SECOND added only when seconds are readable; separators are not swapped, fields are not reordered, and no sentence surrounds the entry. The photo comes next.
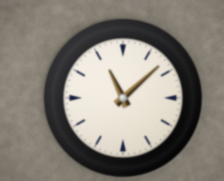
h=11 m=8
